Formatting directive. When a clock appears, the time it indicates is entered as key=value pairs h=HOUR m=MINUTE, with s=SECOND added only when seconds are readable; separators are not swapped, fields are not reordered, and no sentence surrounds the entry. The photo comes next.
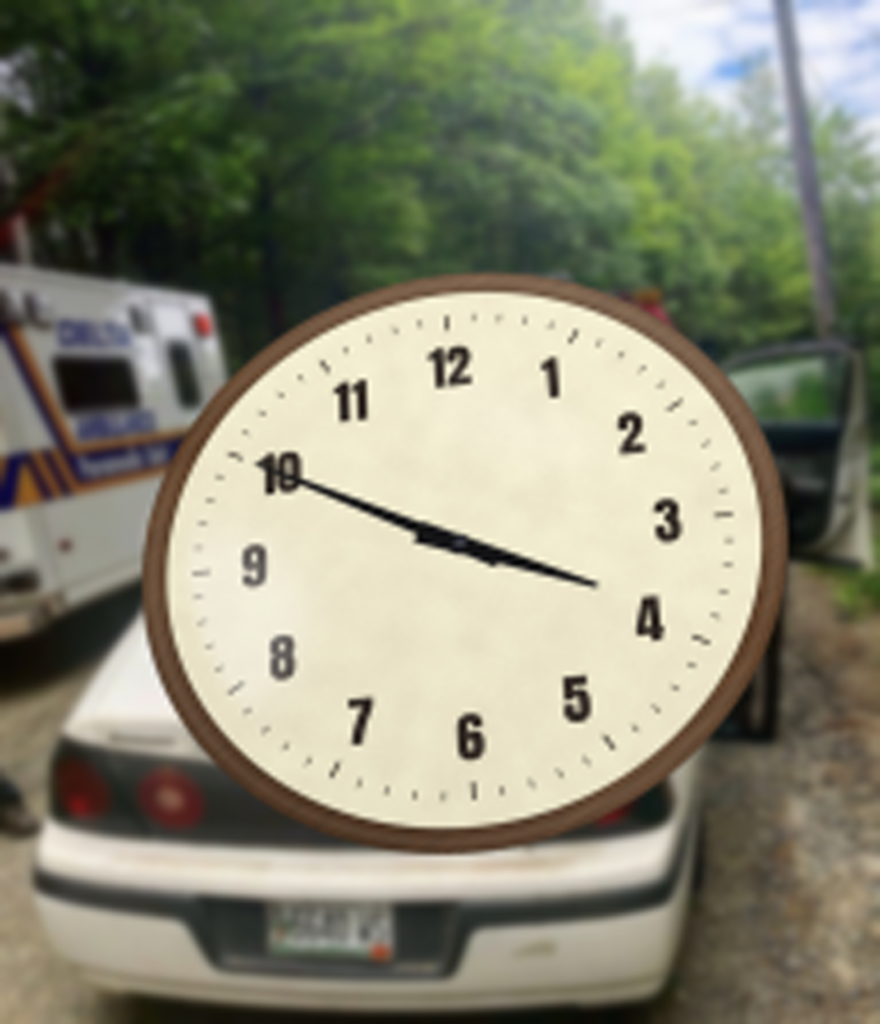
h=3 m=50
